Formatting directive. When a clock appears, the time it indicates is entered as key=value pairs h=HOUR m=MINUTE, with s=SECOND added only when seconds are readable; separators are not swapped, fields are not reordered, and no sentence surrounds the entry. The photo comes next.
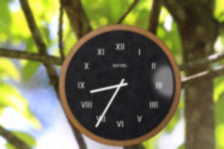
h=8 m=35
